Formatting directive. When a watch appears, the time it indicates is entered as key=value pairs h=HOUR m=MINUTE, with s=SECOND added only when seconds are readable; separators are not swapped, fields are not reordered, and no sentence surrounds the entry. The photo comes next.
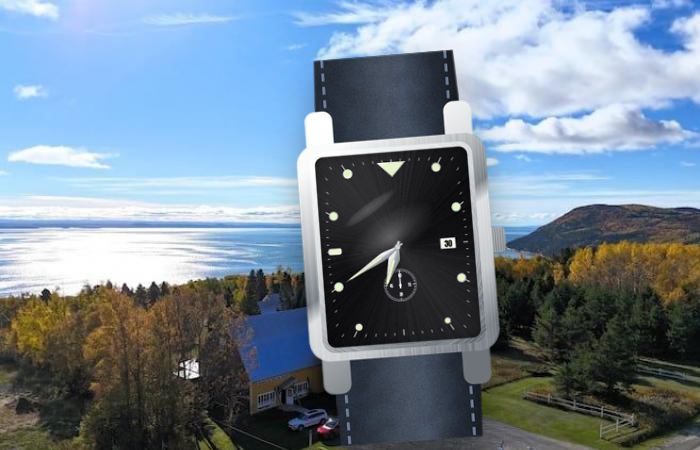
h=6 m=40
